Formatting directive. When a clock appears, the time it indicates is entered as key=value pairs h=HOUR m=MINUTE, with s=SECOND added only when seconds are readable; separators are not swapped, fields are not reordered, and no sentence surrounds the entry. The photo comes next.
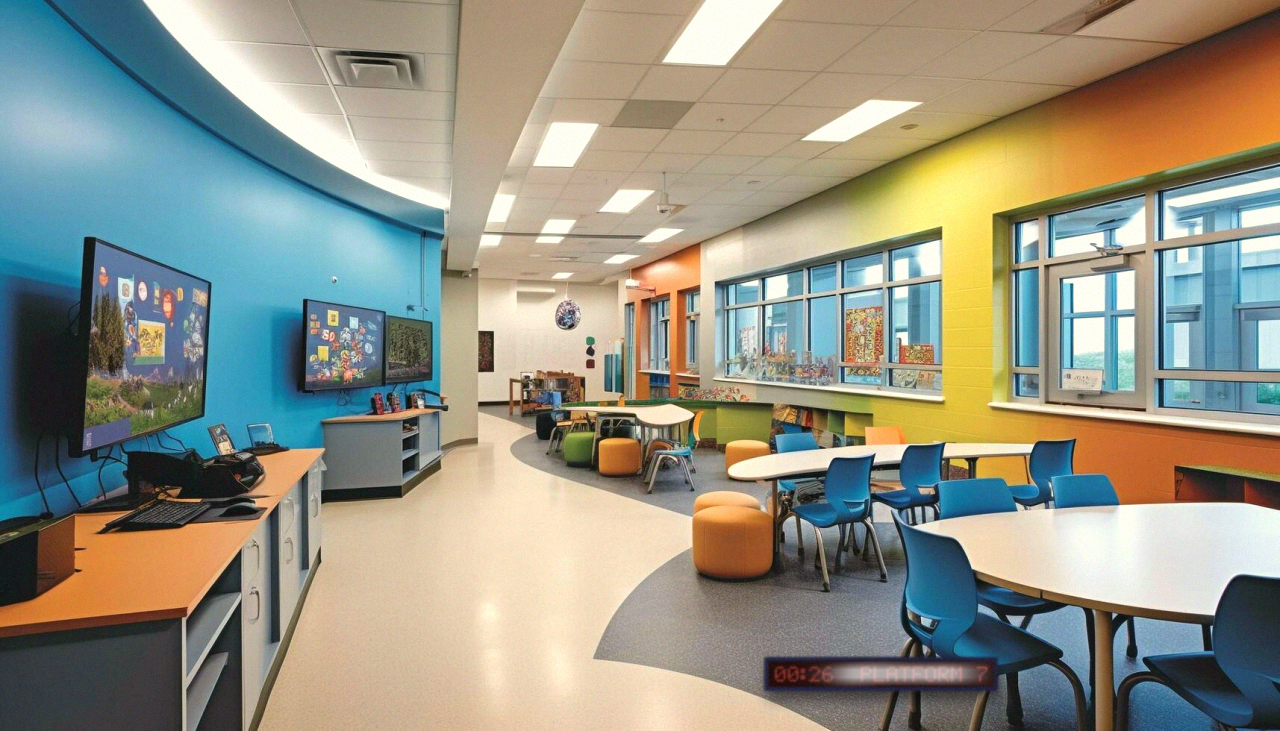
h=0 m=26
